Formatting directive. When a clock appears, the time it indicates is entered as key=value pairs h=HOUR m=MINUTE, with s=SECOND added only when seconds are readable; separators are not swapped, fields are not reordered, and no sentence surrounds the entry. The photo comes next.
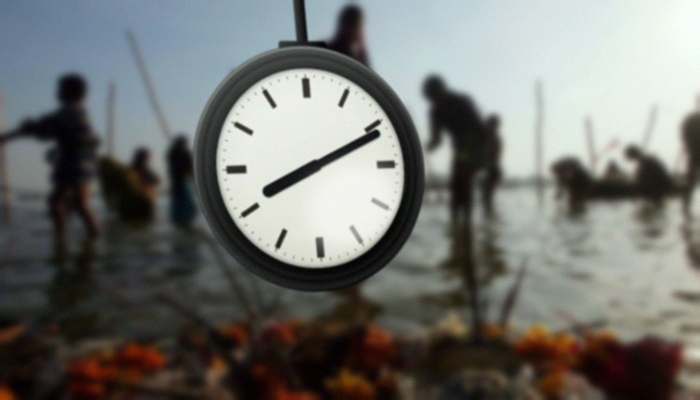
h=8 m=11
